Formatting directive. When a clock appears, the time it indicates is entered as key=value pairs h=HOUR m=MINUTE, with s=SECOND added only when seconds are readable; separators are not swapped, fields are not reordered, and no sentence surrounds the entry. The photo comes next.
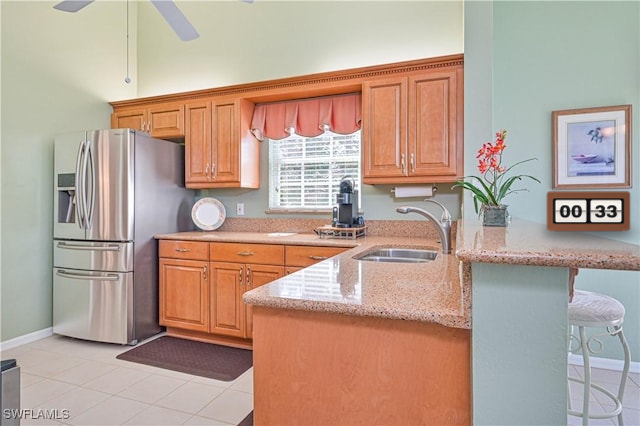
h=0 m=33
